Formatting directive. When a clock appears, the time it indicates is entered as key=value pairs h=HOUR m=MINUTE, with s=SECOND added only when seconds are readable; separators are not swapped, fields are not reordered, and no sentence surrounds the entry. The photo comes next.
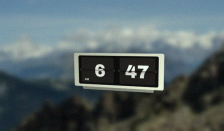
h=6 m=47
